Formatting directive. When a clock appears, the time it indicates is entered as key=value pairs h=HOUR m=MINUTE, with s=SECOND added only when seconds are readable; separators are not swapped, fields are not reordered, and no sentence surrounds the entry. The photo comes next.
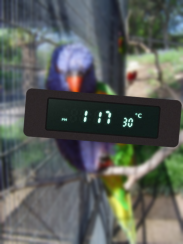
h=1 m=17
